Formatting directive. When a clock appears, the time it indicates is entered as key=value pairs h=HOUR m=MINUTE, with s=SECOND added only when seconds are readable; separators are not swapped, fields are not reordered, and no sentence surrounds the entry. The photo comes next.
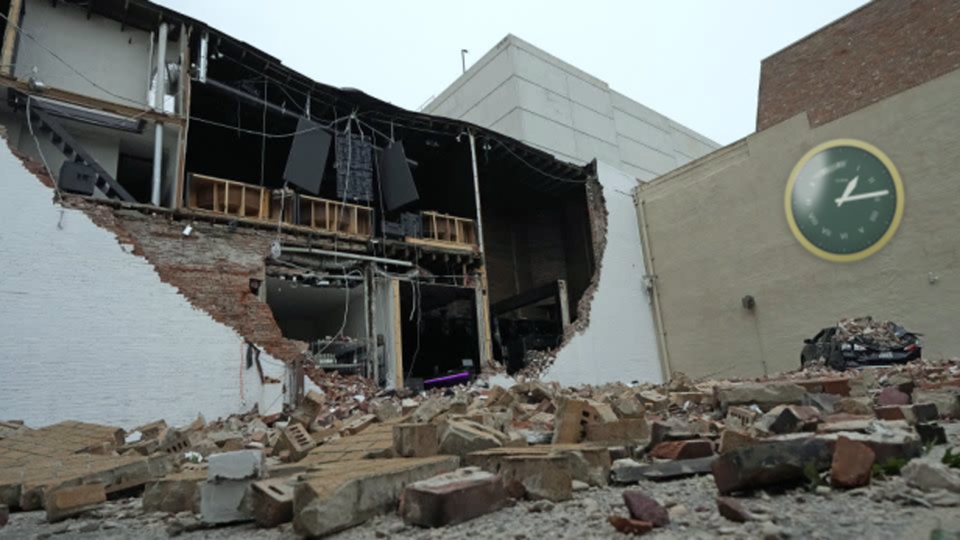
h=1 m=14
